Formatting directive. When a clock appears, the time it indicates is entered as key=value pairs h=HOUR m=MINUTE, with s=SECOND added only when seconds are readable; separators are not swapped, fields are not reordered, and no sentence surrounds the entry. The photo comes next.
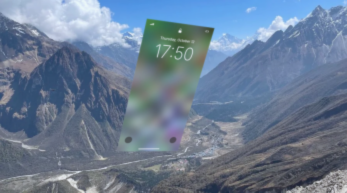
h=17 m=50
